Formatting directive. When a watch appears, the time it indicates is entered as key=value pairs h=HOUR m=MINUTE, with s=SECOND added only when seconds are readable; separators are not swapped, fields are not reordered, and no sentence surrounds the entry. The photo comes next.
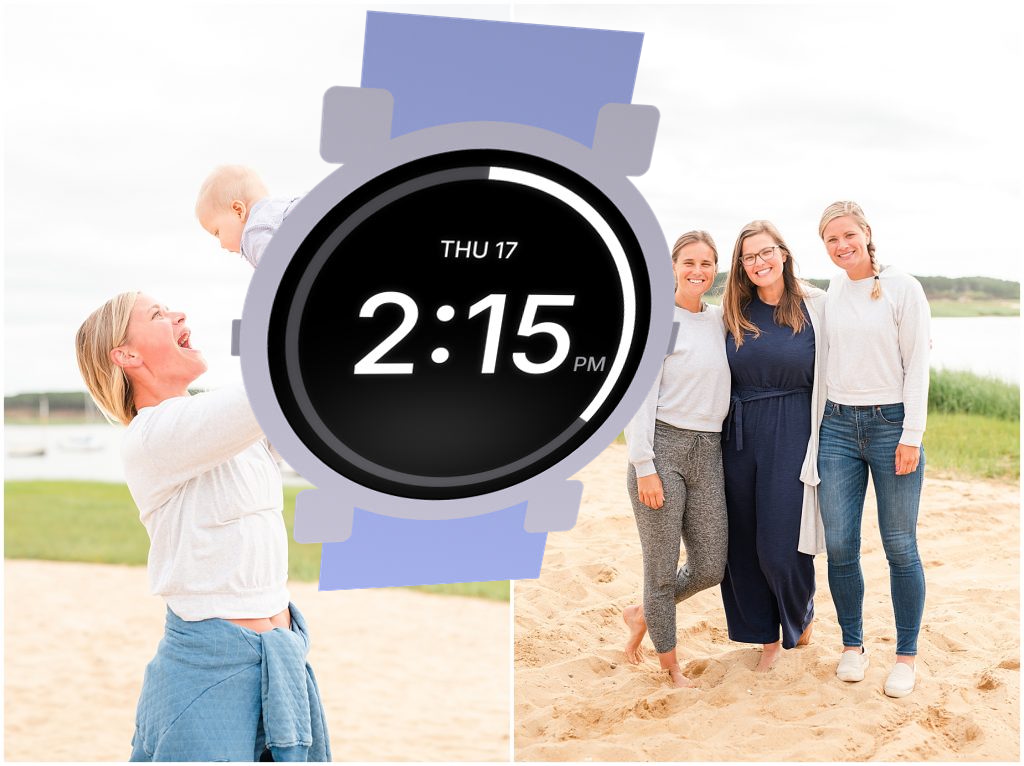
h=2 m=15
